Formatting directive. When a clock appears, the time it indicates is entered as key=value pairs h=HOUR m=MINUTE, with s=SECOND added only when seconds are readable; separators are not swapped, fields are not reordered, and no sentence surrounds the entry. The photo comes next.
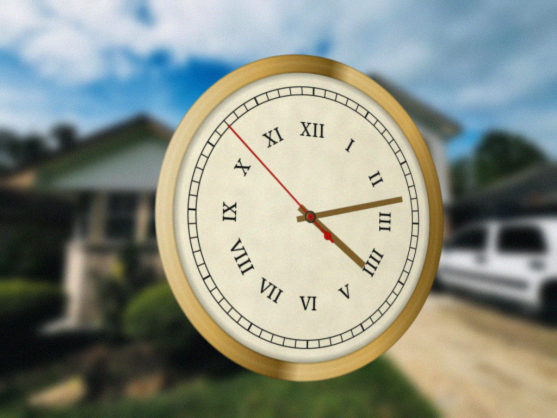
h=4 m=12 s=52
